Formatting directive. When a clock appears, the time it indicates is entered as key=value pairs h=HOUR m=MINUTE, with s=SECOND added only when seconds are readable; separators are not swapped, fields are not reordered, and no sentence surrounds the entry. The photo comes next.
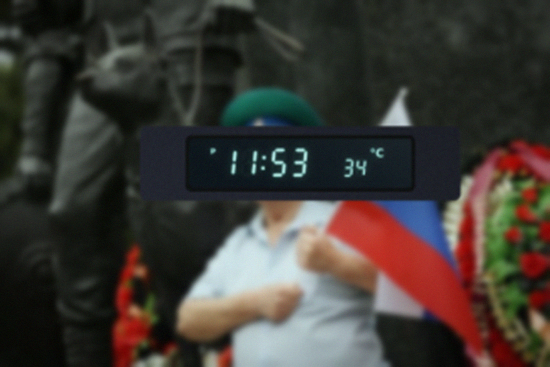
h=11 m=53
